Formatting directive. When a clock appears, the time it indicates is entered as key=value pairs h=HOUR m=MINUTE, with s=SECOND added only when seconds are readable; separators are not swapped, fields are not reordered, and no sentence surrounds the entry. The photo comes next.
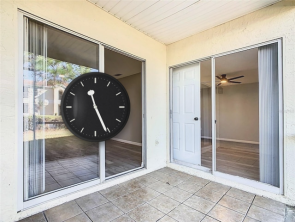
h=11 m=26
